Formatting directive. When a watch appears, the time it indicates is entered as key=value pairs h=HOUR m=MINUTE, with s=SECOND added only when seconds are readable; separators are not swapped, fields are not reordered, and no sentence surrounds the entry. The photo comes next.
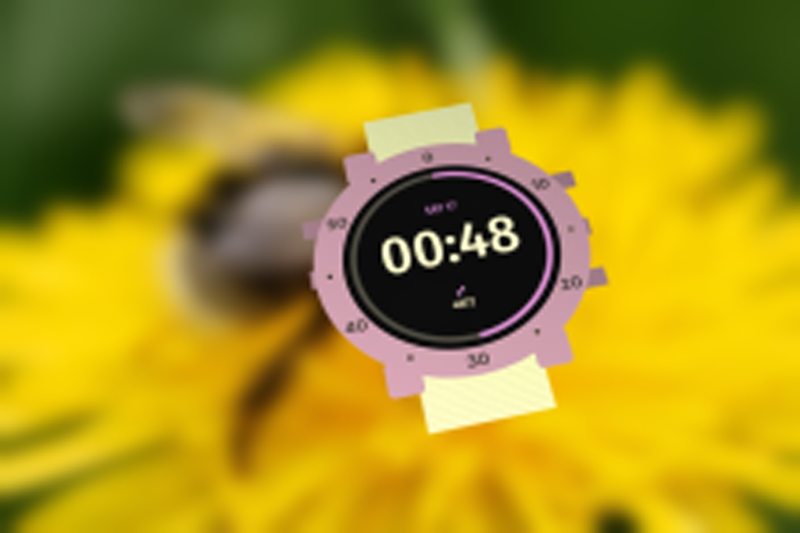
h=0 m=48
